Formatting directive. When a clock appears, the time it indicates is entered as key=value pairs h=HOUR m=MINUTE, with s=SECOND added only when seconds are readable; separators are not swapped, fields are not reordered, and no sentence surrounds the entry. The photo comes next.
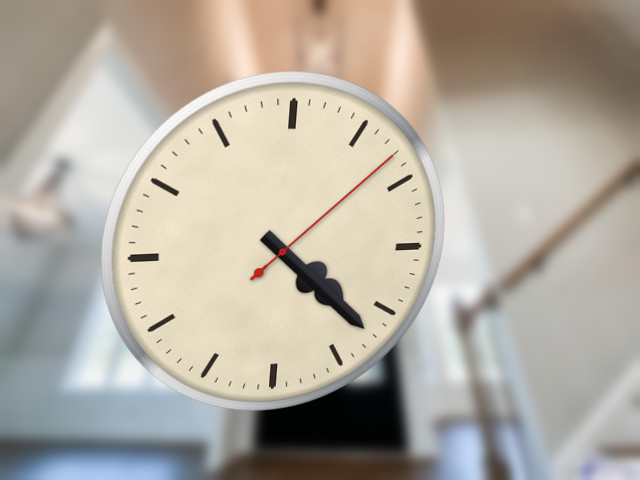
h=4 m=22 s=8
